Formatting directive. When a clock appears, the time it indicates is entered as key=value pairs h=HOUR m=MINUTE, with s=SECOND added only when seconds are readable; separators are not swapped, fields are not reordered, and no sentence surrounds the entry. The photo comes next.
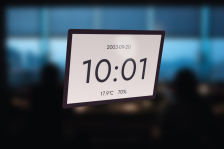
h=10 m=1
